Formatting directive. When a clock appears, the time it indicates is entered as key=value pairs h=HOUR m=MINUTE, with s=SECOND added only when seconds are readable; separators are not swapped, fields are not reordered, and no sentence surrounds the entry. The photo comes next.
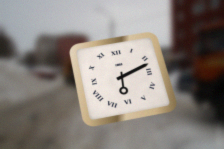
h=6 m=12
